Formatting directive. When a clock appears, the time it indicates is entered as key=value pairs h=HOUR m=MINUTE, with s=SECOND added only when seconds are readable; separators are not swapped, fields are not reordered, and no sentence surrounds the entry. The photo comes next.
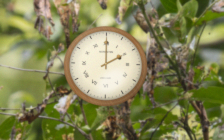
h=2 m=0
